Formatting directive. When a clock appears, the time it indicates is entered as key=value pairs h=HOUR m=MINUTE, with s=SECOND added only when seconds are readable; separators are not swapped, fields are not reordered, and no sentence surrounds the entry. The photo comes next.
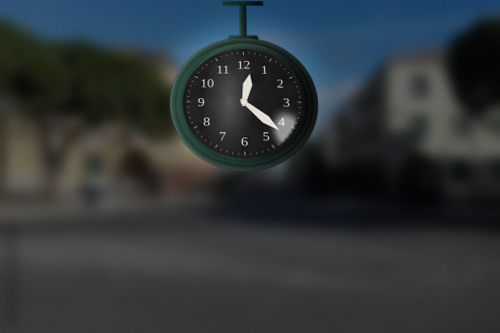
h=12 m=22
